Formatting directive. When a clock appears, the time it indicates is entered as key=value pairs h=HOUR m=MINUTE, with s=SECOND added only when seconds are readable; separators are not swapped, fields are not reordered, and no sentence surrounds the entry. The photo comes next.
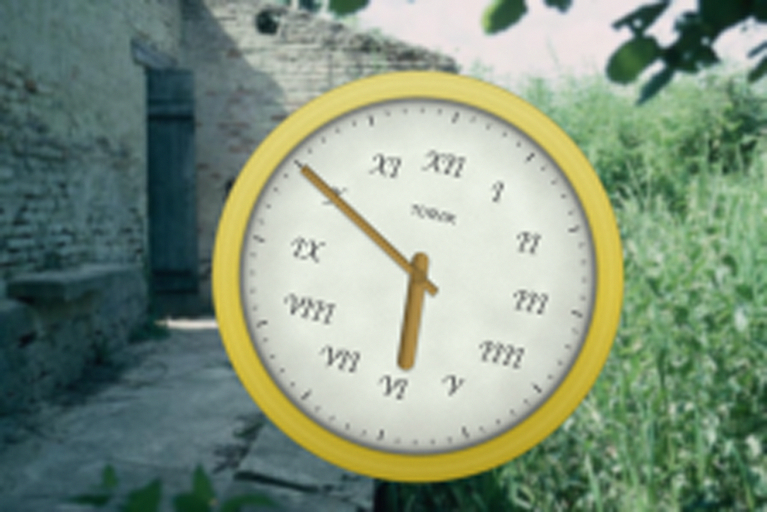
h=5 m=50
